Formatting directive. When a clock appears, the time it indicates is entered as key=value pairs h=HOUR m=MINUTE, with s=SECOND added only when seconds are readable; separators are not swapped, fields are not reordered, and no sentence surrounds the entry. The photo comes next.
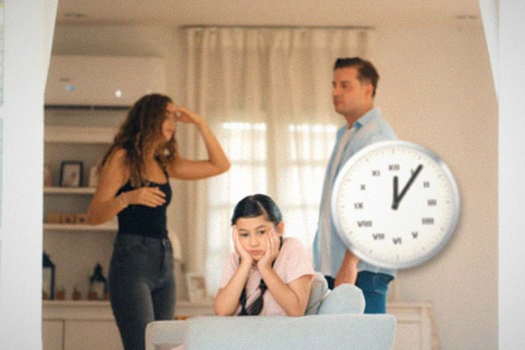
h=12 m=6
